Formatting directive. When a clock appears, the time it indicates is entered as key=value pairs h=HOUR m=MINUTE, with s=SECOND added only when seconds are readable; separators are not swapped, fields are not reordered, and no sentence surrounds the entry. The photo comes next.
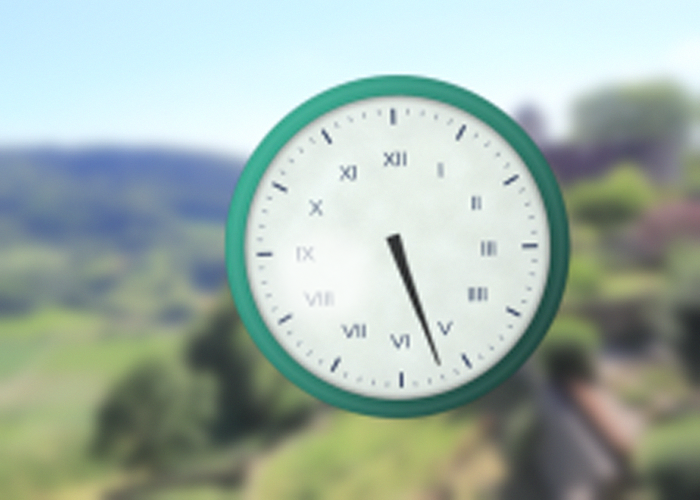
h=5 m=27
